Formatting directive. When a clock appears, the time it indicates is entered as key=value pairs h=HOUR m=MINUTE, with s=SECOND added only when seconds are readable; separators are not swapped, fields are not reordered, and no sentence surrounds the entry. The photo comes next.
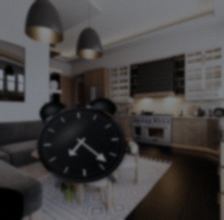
h=7 m=23
